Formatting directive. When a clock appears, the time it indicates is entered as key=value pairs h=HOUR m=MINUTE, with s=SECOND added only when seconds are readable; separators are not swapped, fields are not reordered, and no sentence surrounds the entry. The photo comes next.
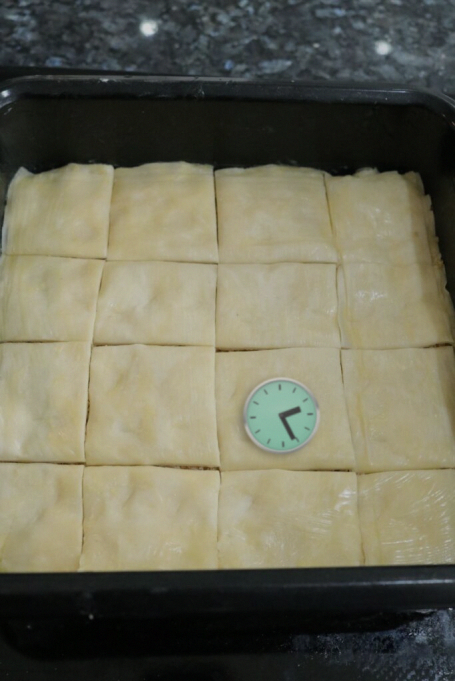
h=2 m=26
